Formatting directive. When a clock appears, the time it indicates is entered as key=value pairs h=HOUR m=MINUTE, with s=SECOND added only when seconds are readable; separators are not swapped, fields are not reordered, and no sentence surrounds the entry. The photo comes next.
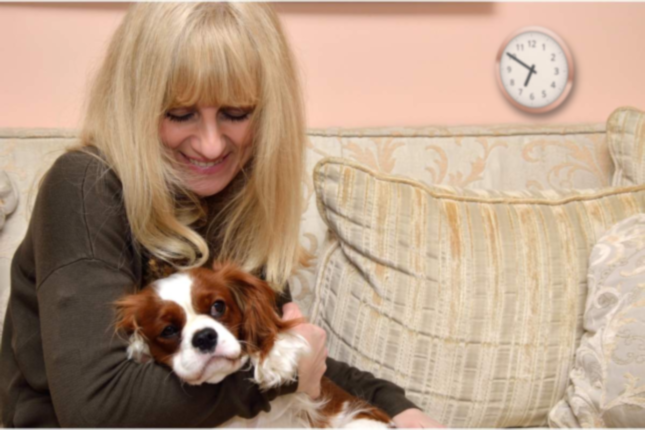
h=6 m=50
